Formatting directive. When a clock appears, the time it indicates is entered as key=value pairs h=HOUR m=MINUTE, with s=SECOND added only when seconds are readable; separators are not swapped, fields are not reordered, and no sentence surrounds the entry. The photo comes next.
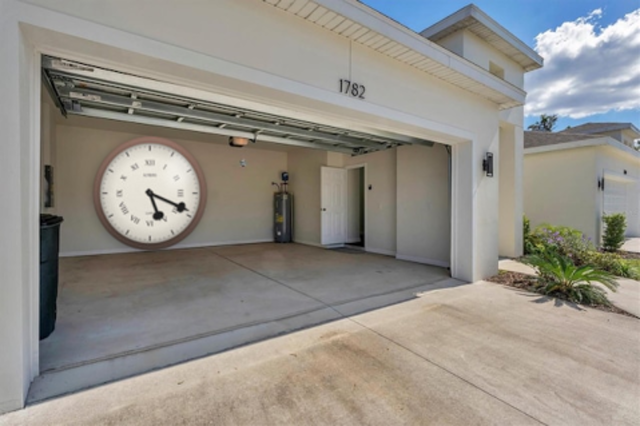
h=5 m=19
